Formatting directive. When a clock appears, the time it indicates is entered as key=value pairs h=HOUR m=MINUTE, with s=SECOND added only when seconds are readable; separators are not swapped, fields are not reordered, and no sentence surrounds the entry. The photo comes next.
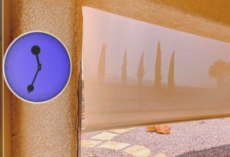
h=11 m=34
